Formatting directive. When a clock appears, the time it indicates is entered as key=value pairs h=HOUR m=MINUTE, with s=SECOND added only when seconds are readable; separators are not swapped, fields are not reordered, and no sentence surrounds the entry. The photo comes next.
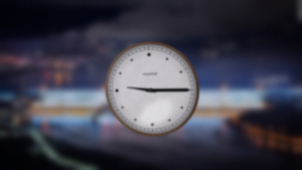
h=9 m=15
